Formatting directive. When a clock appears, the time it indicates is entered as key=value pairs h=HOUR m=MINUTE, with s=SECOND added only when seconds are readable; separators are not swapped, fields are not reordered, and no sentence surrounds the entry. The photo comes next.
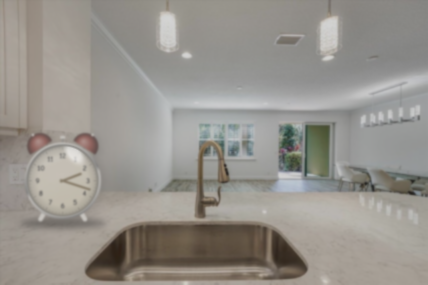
h=2 m=18
